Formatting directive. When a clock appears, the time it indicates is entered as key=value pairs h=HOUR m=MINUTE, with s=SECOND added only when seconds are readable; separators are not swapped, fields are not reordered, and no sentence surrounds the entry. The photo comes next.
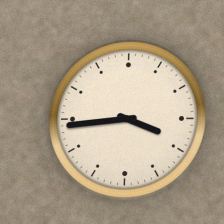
h=3 m=44
